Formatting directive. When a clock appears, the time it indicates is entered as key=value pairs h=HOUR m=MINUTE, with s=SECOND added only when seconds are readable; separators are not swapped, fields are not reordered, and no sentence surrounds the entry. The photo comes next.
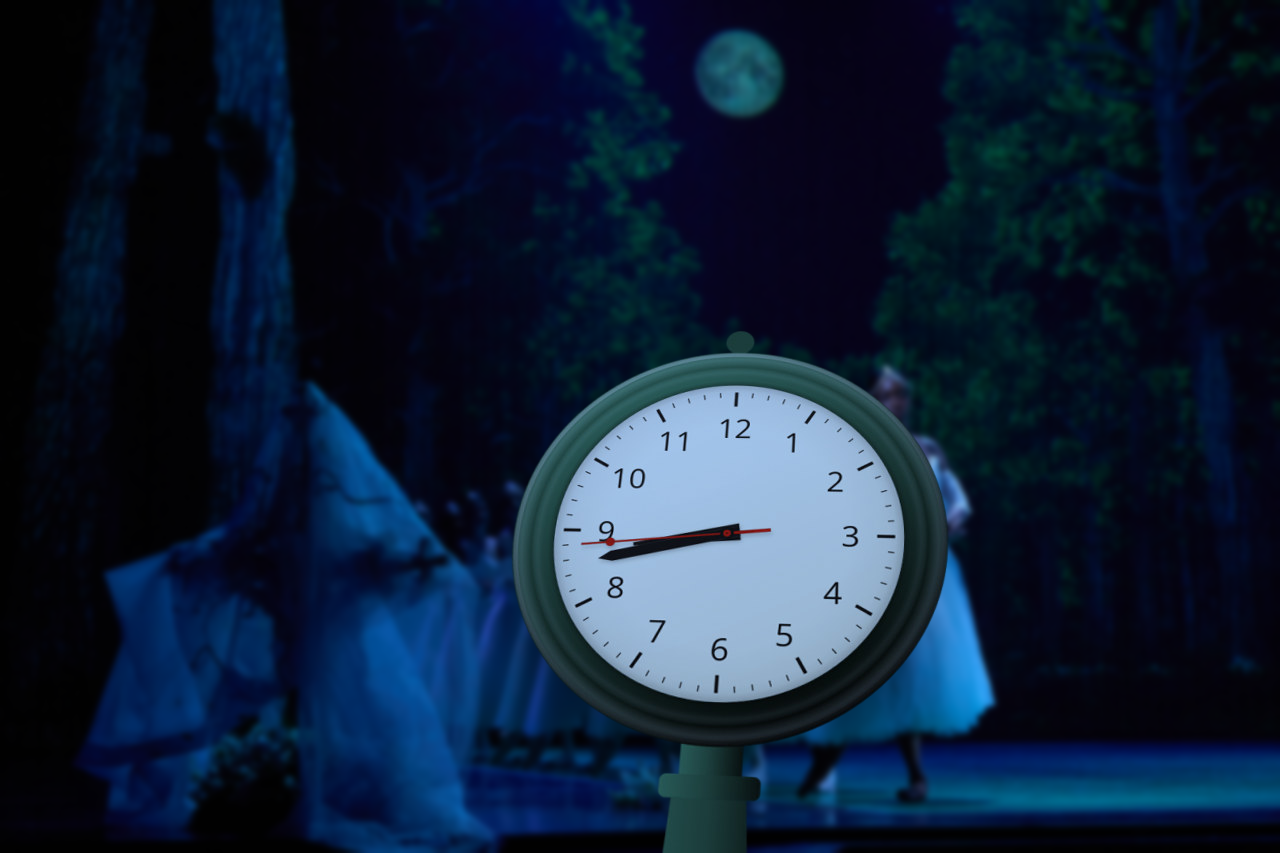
h=8 m=42 s=44
